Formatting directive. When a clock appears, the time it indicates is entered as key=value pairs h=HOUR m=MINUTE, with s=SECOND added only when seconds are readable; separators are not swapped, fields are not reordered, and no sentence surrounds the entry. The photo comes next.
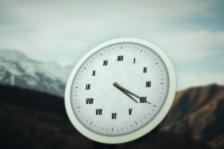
h=4 m=20
